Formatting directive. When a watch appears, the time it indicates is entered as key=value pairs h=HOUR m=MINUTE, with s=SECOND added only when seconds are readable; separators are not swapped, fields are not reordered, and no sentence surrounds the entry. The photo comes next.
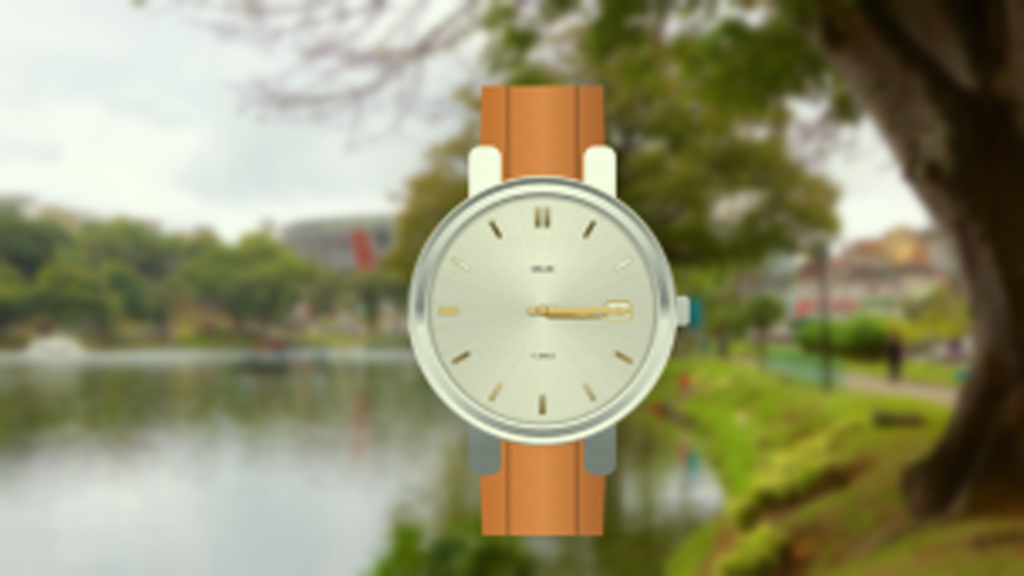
h=3 m=15
